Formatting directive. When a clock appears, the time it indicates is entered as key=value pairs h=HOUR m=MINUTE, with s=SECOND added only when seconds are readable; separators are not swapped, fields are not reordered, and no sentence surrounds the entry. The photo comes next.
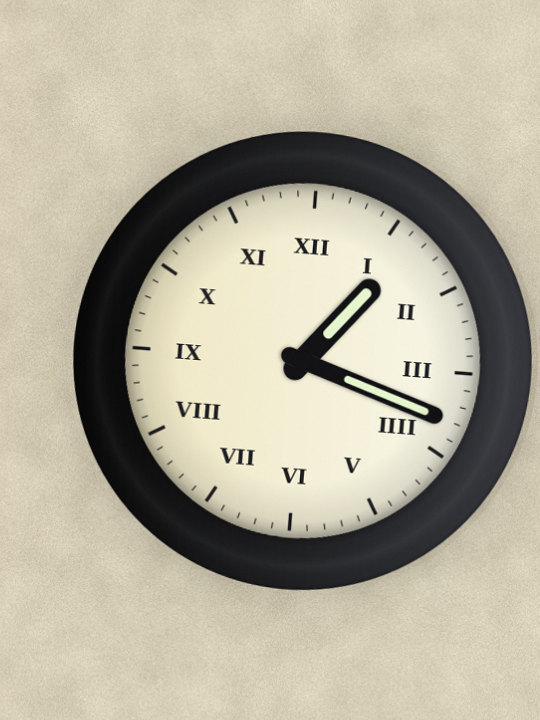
h=1 m=18
